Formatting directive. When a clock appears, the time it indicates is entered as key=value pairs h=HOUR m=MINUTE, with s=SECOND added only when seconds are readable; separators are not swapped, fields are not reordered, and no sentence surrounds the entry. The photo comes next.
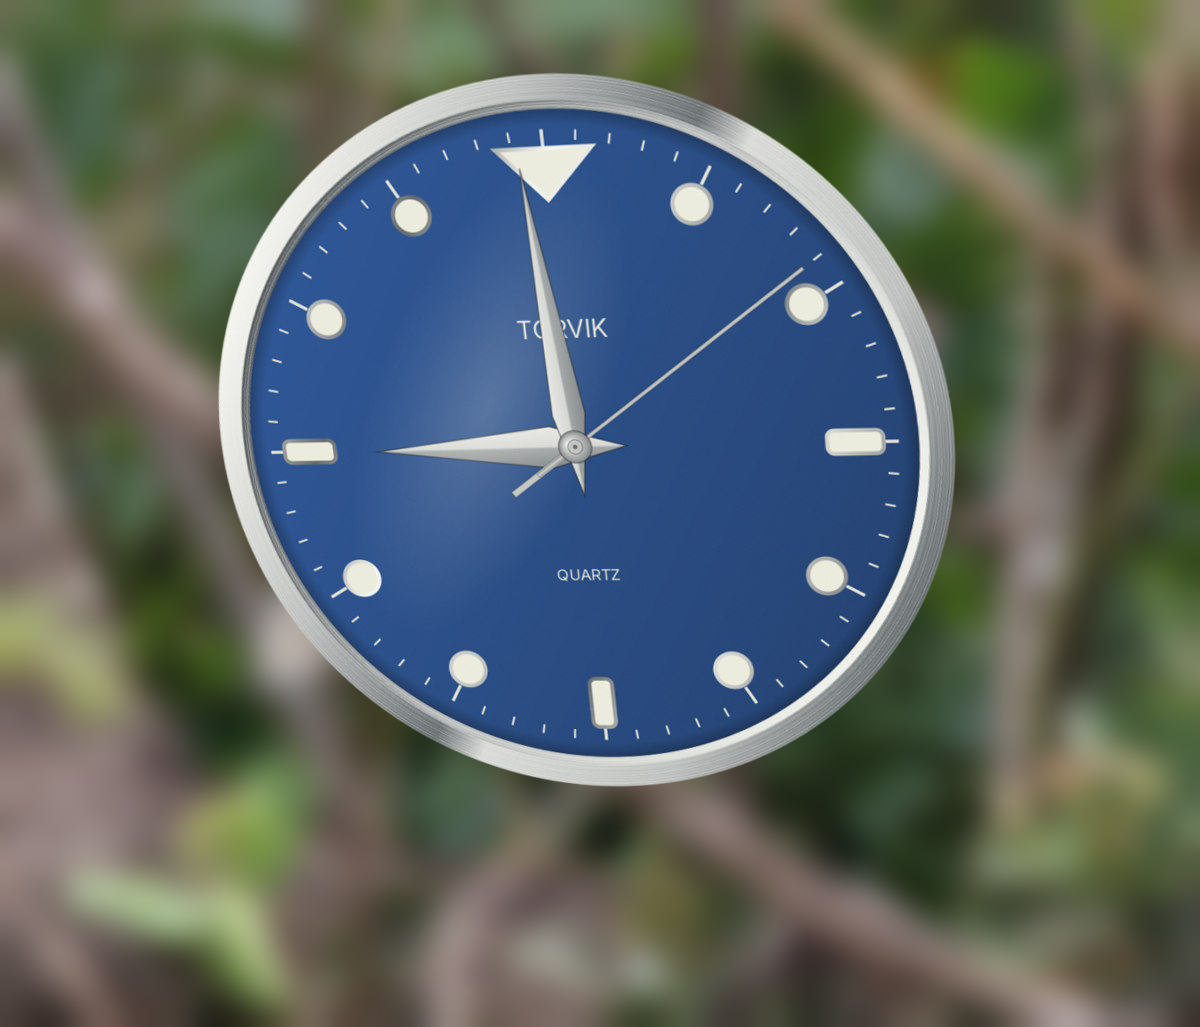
h=8 m=59 s=9
